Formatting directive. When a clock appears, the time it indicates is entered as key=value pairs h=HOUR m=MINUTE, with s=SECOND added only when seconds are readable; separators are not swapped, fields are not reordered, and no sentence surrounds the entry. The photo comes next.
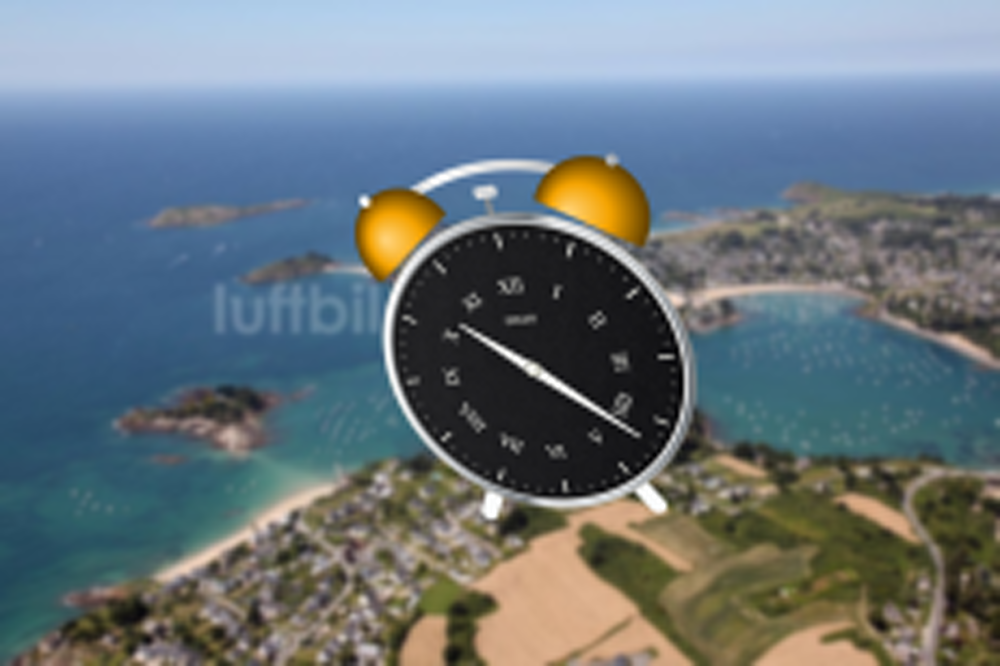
h=10 m=22
